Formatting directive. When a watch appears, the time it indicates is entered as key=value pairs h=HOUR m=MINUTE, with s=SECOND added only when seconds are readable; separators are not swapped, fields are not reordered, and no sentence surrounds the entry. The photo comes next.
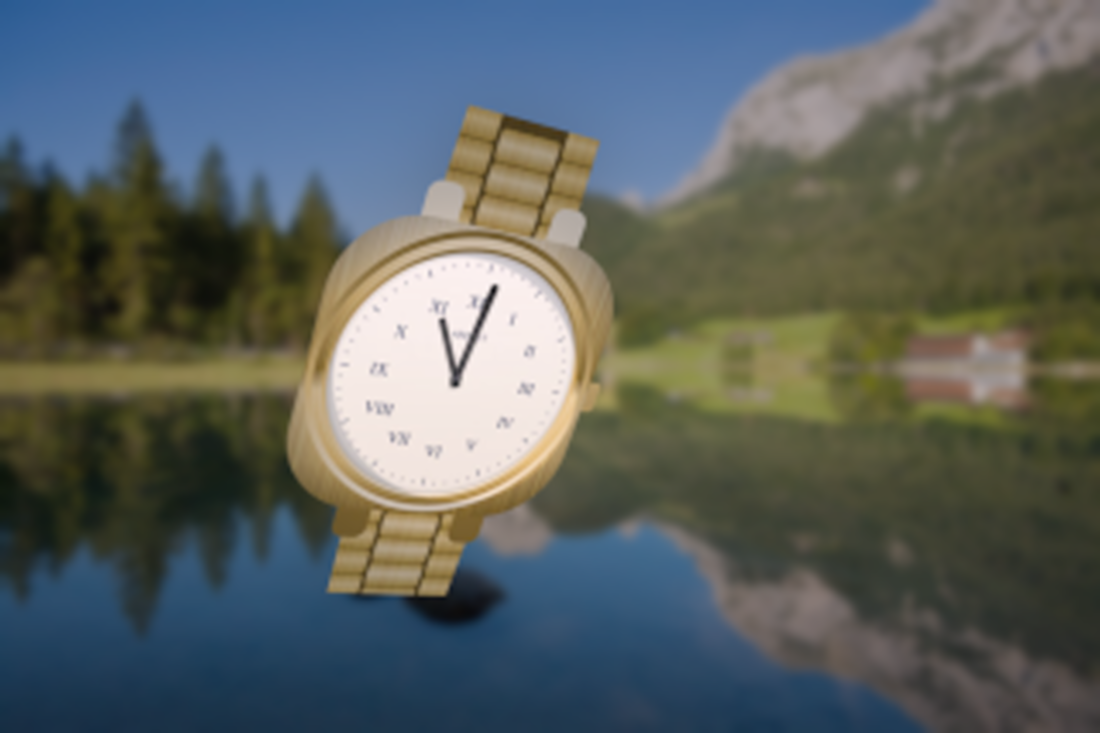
h=11 m=1
